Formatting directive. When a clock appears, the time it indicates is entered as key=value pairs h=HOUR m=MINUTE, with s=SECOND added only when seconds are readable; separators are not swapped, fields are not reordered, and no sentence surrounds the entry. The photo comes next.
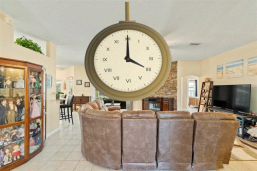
h=4 m=0
